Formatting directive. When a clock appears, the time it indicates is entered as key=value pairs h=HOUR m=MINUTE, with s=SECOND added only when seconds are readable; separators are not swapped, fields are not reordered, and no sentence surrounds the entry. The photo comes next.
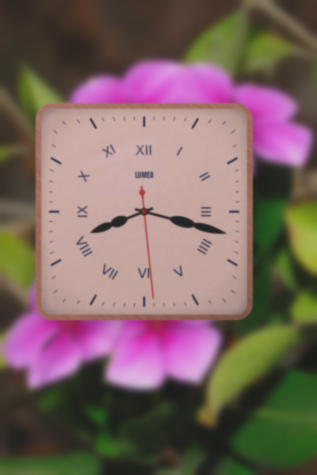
h=8 m=17 s=29
